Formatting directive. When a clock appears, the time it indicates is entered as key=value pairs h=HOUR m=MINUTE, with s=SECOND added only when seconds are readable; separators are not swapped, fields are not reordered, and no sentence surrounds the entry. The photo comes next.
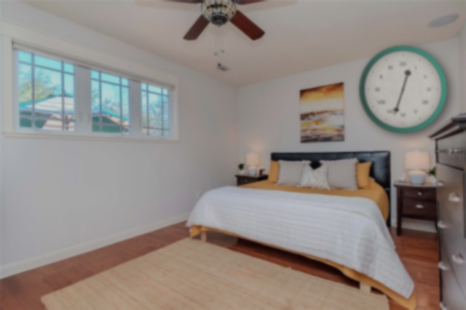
h=12 m=33
